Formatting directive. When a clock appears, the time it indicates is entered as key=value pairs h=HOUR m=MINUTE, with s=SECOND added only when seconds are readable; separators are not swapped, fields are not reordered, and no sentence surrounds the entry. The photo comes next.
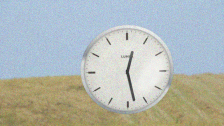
h=12 m=28
